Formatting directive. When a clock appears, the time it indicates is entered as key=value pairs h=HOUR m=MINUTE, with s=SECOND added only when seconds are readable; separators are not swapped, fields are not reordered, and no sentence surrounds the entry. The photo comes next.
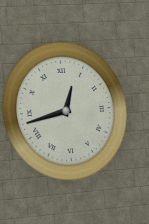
h=12 m=43
